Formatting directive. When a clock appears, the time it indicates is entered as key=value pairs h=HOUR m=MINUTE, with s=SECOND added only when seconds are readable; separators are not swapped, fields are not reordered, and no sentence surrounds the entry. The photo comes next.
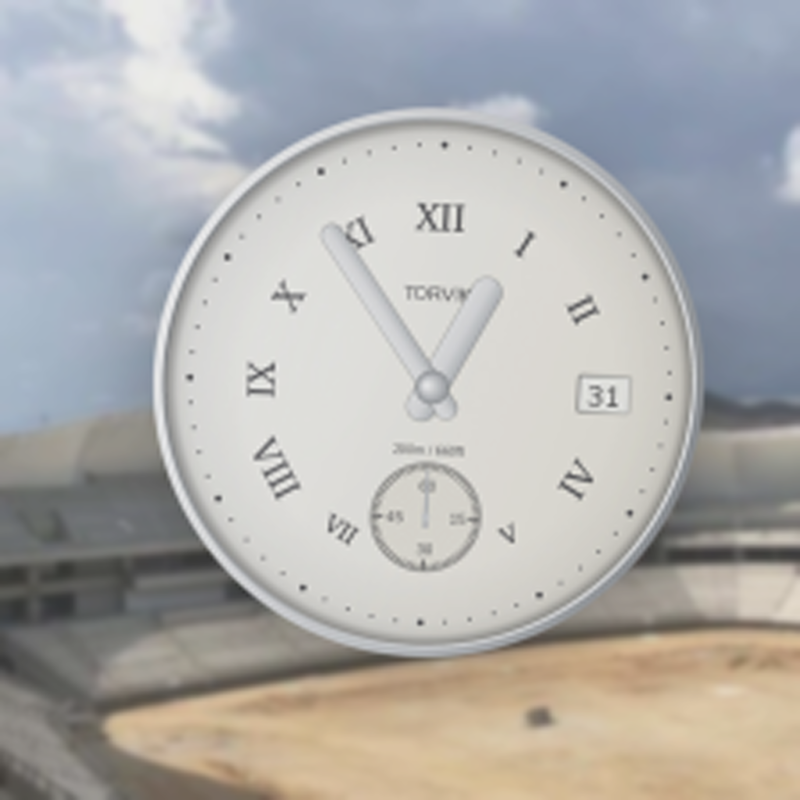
h=12 m=54
